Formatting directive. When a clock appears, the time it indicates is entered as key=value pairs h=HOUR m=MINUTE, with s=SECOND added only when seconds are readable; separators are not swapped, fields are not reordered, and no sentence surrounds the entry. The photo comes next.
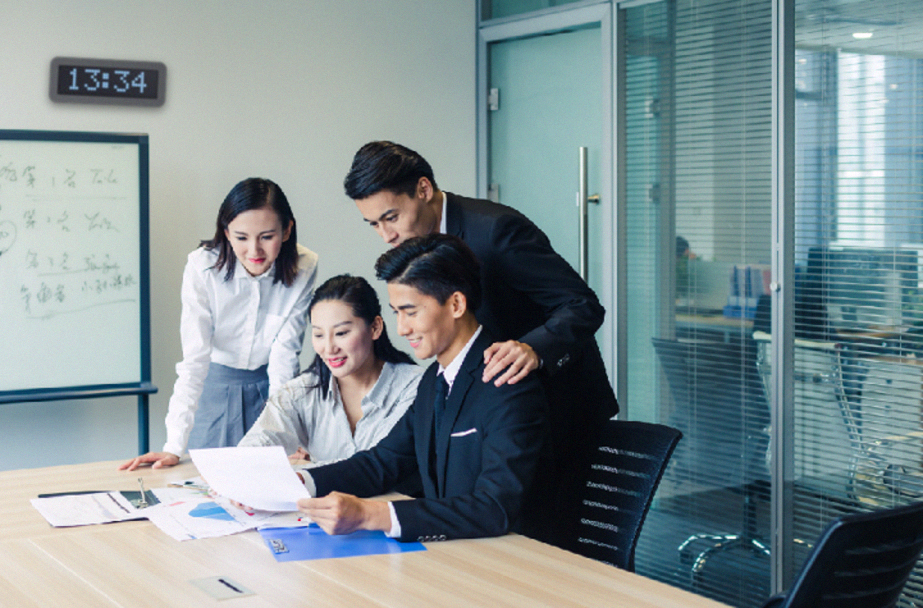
h=13 m=34
